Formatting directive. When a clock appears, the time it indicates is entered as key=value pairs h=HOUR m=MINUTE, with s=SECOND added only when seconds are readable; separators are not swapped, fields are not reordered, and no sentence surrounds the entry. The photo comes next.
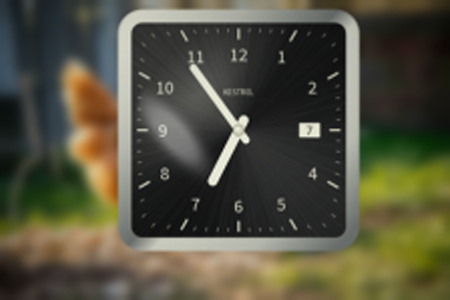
h=6 m=54
